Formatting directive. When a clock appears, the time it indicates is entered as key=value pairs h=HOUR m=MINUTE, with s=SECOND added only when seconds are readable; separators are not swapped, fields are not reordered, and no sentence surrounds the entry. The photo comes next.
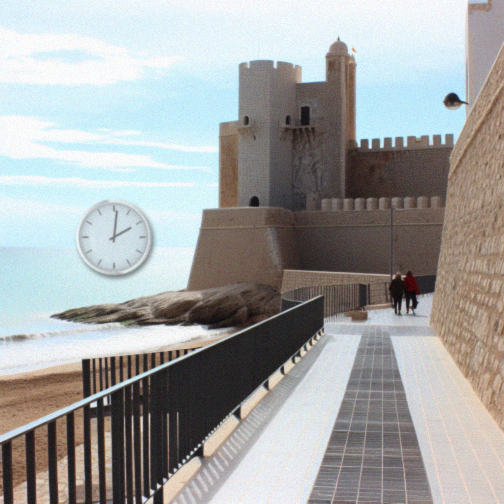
h=2 m=1
